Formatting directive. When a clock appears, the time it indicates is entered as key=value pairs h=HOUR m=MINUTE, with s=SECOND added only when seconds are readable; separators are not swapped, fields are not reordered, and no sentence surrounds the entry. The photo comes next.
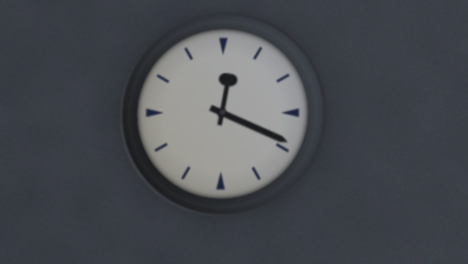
h=12 m=19
